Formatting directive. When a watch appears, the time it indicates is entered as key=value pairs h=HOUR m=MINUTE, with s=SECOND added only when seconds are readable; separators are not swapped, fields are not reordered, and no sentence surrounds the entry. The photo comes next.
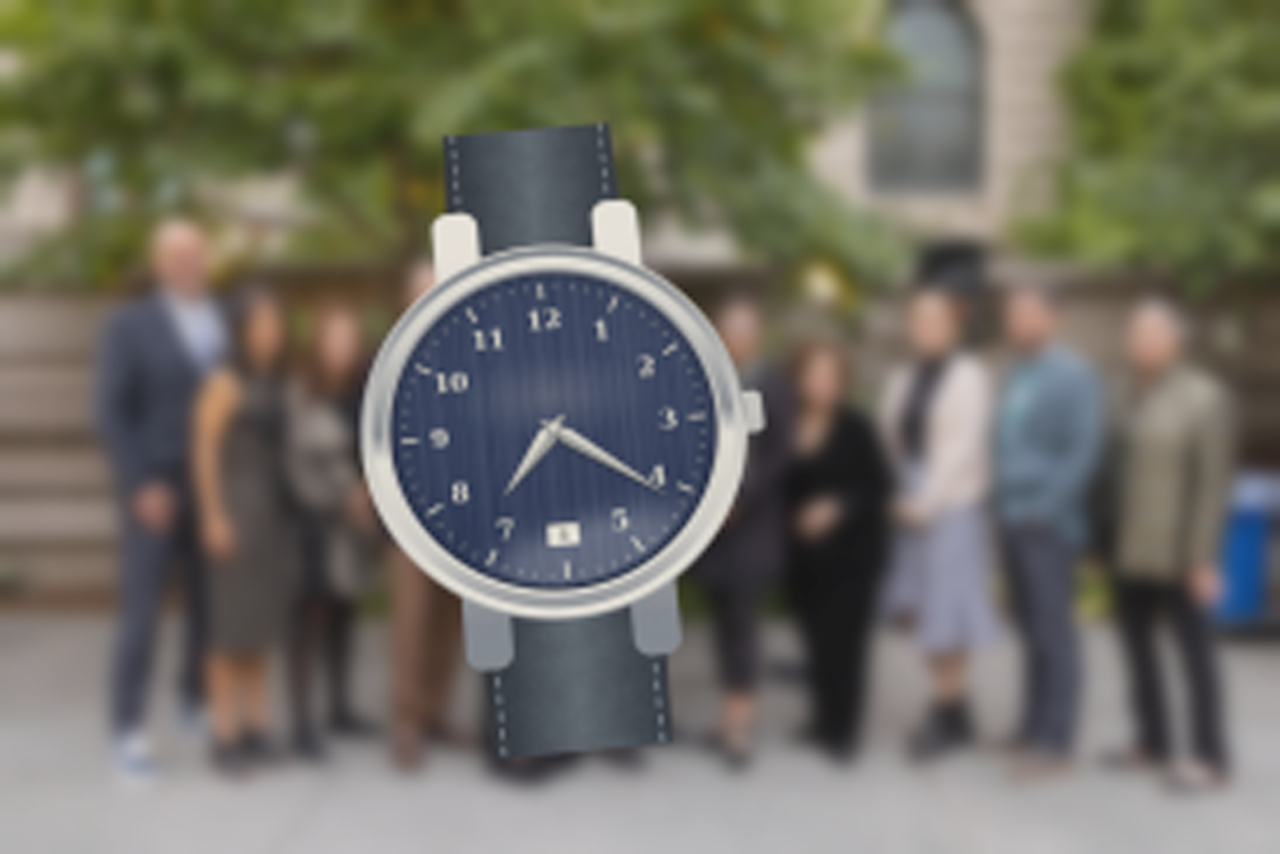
h=7 m=21
